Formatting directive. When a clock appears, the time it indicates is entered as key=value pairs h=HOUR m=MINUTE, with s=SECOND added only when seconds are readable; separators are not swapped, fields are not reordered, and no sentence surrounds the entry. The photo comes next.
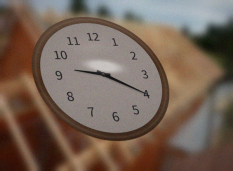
h=9 m=20
